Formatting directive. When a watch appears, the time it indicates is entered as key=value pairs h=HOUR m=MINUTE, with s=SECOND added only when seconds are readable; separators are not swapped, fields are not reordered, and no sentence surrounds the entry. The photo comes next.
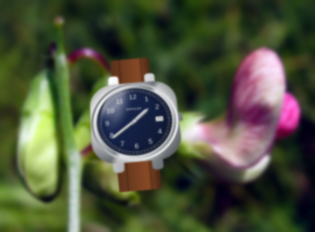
h=1 m=39
